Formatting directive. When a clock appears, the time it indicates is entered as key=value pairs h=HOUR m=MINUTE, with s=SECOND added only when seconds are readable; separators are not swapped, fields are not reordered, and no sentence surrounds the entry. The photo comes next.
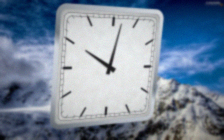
h=10 m=2
